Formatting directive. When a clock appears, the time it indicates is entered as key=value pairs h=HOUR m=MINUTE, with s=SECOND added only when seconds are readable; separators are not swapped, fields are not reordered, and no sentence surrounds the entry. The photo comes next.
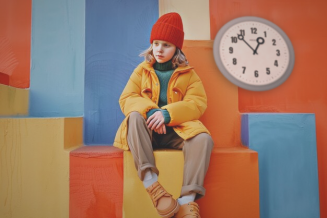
h=12 m=53
